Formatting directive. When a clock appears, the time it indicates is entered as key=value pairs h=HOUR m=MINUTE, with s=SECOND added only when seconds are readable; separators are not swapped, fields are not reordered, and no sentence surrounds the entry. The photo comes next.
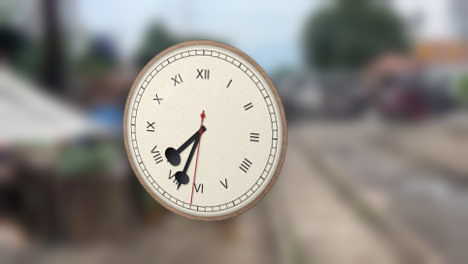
h=7 m=33 s=31
